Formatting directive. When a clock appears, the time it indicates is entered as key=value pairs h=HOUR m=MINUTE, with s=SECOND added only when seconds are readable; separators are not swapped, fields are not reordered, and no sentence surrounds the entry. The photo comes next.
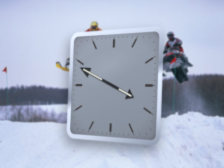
h=3 m=49
